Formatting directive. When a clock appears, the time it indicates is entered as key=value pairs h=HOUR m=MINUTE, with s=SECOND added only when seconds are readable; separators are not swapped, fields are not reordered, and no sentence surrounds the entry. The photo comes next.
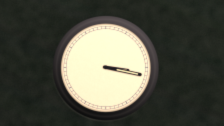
h=3 m=17
